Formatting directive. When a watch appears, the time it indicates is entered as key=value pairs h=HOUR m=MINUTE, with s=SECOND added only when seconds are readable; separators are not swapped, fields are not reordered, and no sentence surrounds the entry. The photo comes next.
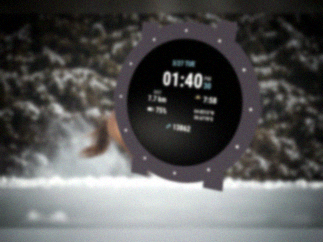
h=1 m=40
